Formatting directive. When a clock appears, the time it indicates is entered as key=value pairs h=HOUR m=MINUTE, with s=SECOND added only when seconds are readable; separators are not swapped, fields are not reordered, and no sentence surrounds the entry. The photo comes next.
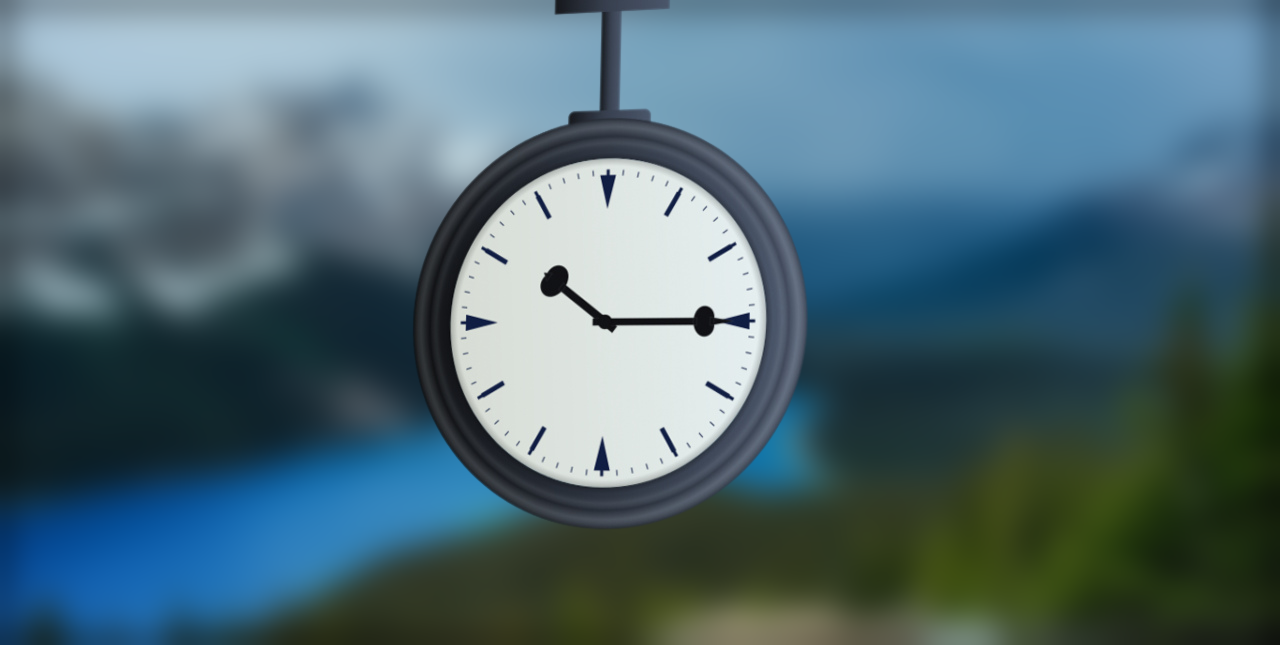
h=10 m=15
